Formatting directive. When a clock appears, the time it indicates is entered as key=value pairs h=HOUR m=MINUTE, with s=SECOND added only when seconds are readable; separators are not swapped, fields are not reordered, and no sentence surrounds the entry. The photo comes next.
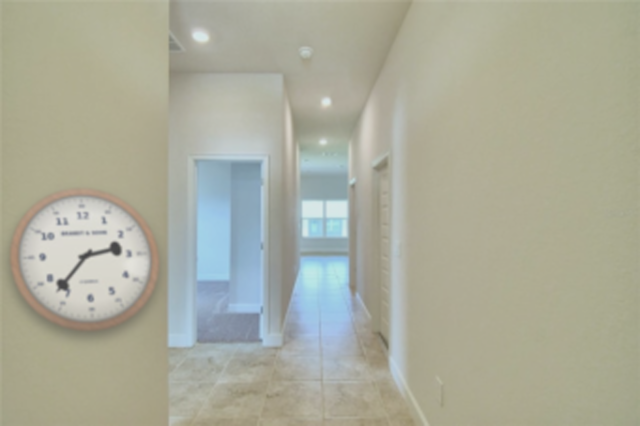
h=2 m=37
